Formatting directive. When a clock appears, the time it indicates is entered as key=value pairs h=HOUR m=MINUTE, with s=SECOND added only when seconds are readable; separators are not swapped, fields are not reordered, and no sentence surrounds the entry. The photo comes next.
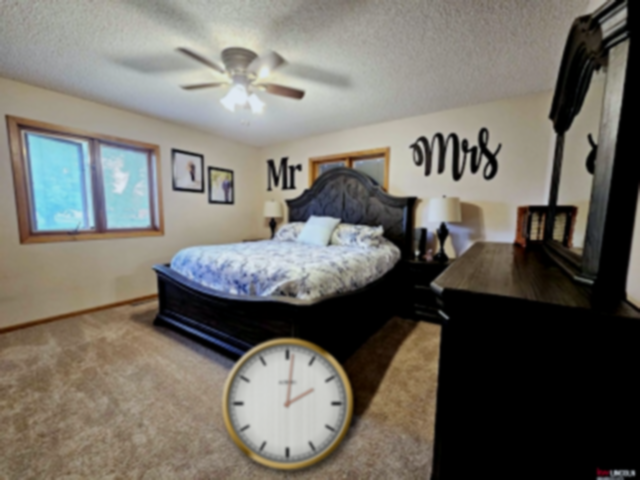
h=2 m=1
